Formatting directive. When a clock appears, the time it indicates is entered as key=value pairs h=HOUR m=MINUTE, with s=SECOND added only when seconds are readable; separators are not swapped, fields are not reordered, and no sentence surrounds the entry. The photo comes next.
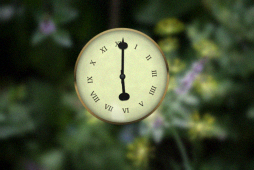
h=6 m=1
